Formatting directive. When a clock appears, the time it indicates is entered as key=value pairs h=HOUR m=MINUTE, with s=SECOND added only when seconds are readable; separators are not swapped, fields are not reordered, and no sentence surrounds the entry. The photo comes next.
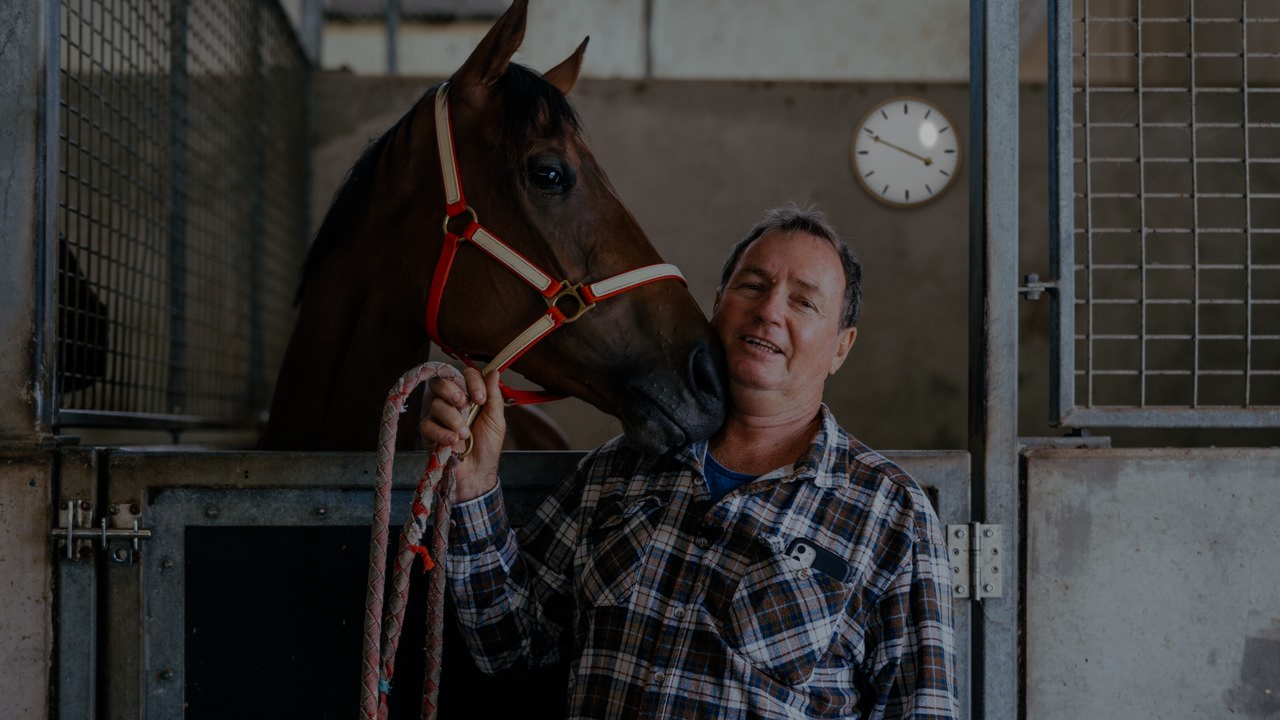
h=3 m=49
